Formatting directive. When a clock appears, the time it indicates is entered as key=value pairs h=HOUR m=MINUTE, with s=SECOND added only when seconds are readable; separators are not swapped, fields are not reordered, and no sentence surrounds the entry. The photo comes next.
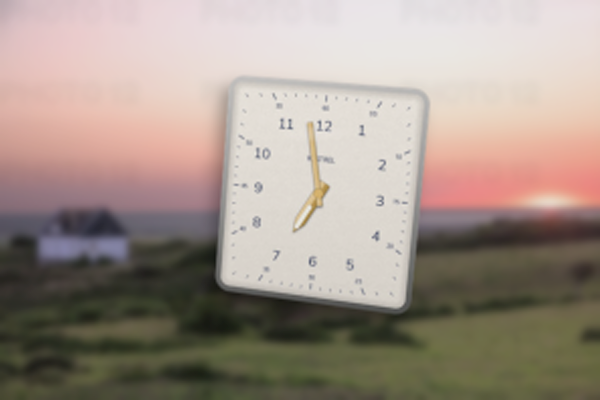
h=6 m=58
